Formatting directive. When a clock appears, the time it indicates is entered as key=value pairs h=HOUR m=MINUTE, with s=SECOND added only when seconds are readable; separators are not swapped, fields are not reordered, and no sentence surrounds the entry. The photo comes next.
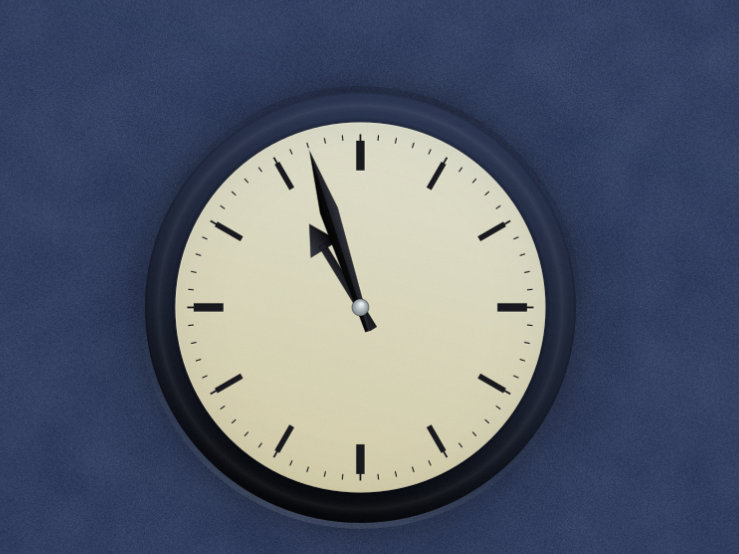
h=10 m=57
